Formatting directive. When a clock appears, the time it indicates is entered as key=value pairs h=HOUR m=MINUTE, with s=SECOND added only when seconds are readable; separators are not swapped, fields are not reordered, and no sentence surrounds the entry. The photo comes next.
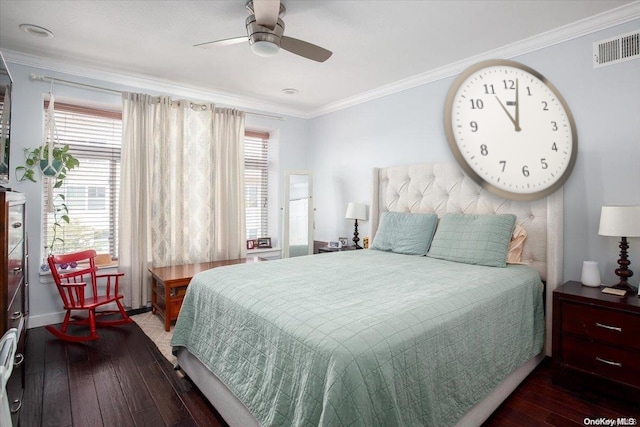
h=11 m=2
